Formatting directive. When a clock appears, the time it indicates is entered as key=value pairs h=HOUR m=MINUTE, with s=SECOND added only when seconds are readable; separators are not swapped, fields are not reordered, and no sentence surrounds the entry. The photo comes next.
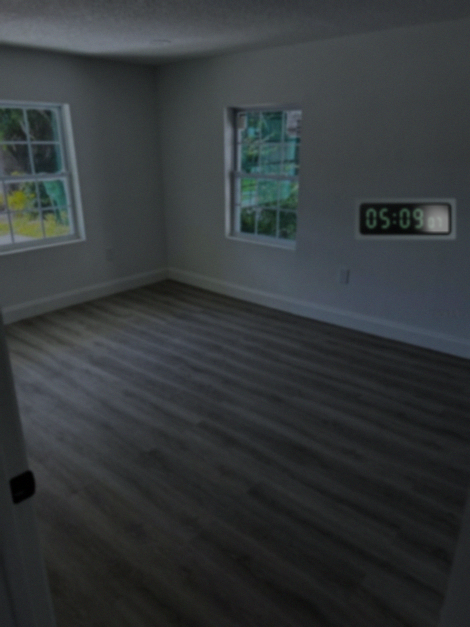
h=5 m=9
